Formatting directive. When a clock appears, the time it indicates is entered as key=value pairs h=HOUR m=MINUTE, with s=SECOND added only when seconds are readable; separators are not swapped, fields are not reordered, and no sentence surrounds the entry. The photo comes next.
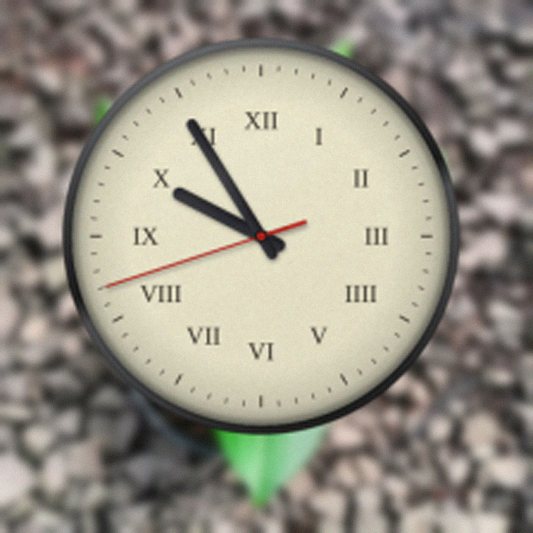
h=9 m=54 s=42
